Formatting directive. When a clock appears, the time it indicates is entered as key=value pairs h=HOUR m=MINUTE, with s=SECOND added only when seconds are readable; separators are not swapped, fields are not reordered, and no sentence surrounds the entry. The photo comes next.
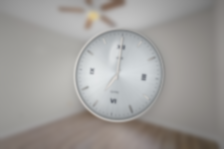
h=7 m=0
